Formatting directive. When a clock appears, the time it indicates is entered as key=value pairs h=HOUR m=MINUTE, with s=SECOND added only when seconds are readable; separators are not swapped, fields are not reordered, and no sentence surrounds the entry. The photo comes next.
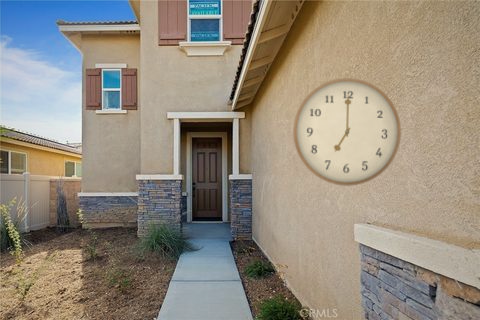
h=7 m=0
